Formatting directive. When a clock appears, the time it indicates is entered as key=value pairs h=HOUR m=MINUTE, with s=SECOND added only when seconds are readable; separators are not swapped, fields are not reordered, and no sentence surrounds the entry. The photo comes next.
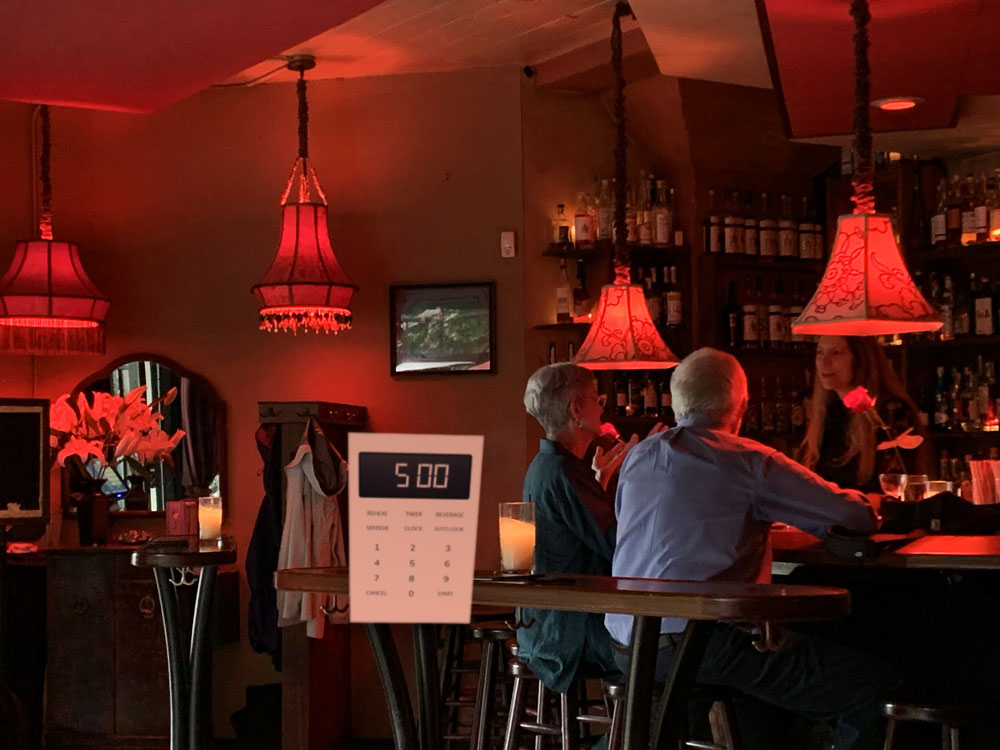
h=5 m=0
